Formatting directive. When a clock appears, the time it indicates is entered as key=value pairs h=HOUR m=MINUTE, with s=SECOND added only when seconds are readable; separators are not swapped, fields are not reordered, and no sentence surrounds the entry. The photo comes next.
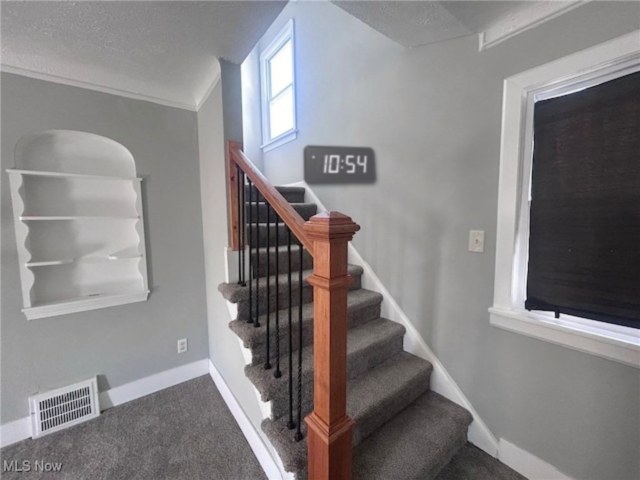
h=10 m=54
